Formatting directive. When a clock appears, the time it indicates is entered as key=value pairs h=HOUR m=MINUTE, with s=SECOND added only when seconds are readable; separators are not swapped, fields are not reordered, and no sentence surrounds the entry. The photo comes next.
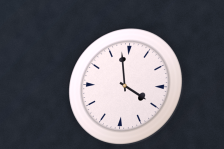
h=3 m=58
